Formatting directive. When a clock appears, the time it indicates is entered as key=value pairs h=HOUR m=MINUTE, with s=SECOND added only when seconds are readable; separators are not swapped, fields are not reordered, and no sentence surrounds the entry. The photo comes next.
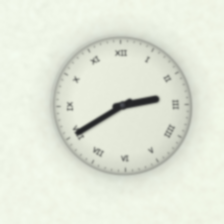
h=2 m=40
